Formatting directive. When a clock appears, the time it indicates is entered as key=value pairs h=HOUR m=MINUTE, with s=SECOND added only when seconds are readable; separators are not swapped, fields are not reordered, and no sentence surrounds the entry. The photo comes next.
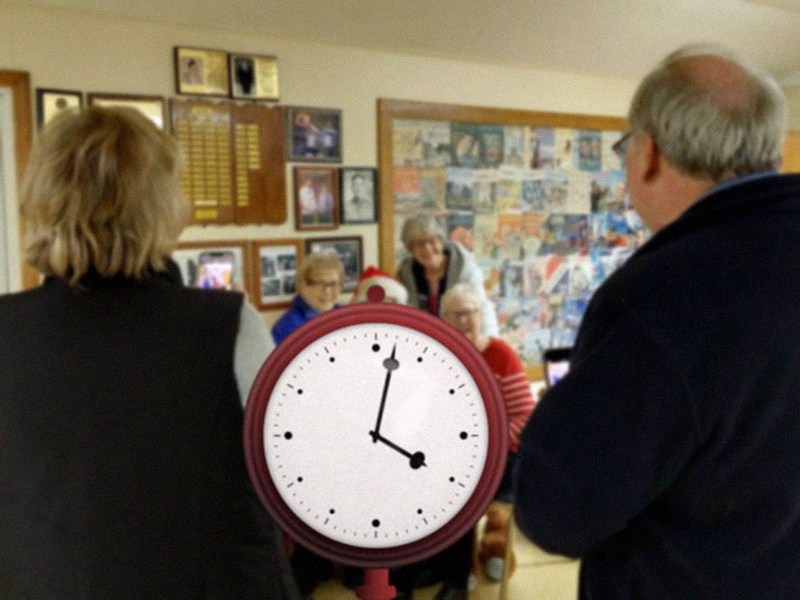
h=4 m=2
